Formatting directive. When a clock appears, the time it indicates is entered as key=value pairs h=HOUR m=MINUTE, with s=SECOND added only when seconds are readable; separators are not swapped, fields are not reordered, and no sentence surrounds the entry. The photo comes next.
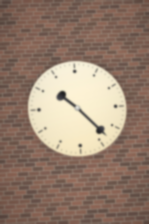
h=10 m=23
